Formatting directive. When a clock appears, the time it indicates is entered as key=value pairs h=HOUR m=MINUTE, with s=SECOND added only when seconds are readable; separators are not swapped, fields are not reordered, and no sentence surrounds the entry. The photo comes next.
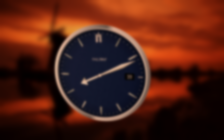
h=8 m=11
